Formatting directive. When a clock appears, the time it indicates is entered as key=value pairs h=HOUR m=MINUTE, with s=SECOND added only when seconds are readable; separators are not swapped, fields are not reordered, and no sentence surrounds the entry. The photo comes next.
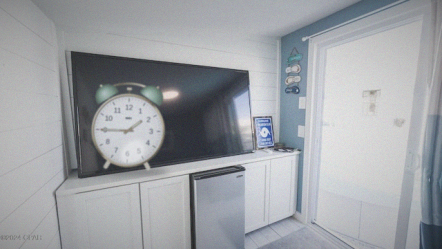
h=1 m=45
